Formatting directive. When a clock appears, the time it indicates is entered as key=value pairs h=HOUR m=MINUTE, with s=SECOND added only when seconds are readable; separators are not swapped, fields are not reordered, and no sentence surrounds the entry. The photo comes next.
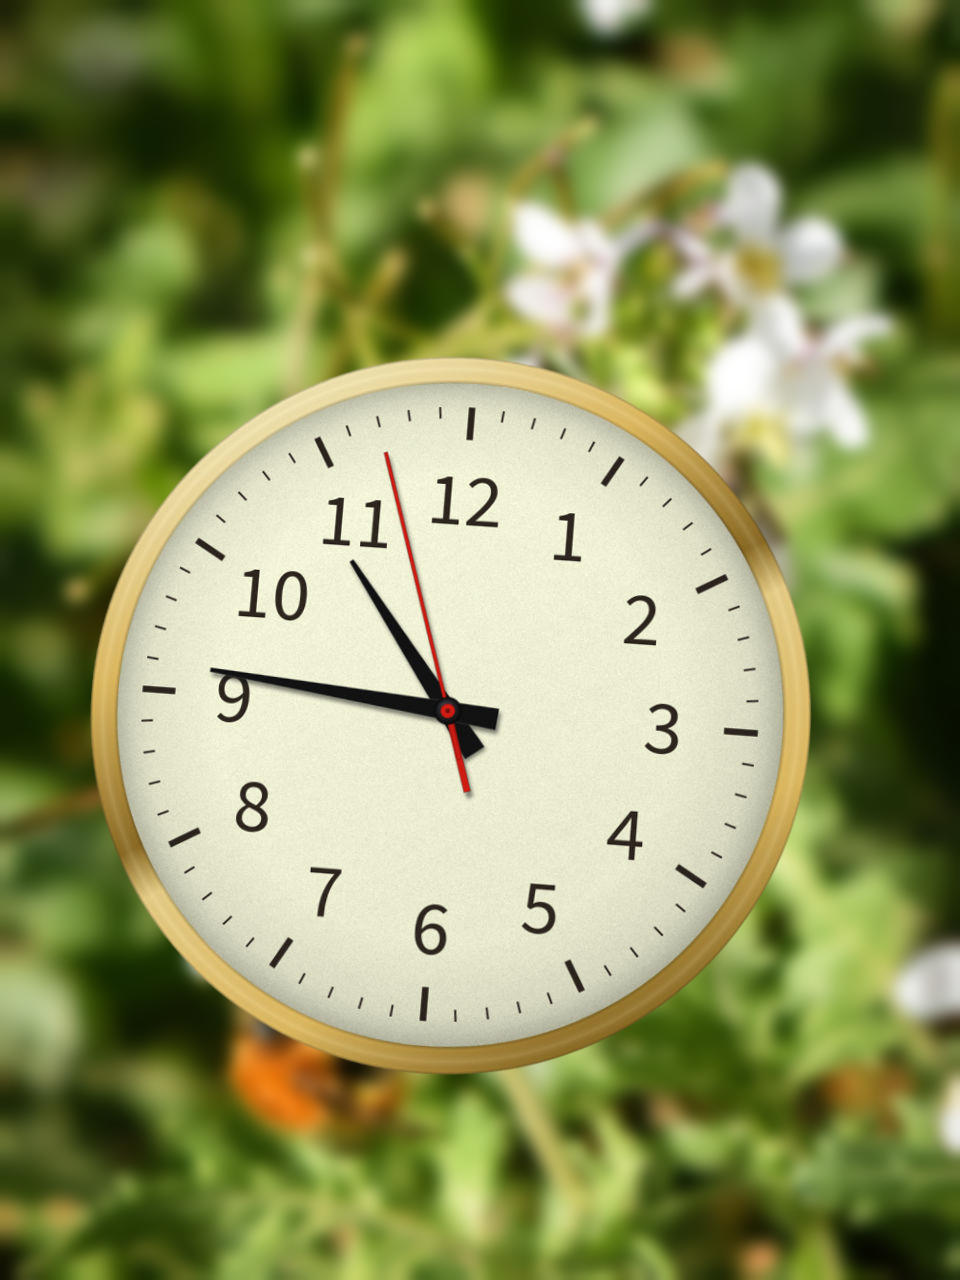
h=10 m=45 s=57
